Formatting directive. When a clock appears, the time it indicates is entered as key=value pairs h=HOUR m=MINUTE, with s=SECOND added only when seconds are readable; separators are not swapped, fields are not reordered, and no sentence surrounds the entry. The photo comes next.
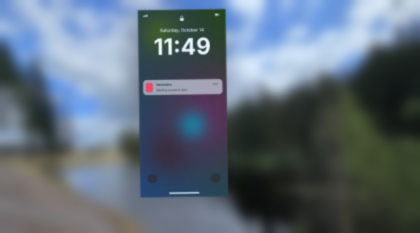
h=11 m=49
